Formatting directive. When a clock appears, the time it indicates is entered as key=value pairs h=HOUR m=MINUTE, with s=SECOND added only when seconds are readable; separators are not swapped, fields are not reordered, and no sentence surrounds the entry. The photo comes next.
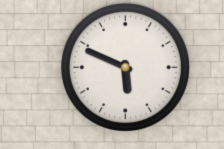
h=5 m=49
